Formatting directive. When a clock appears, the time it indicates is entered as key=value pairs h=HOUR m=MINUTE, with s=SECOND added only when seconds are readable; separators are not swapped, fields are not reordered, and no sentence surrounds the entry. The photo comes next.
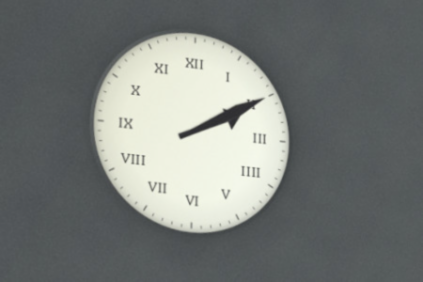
h=2 m=10
